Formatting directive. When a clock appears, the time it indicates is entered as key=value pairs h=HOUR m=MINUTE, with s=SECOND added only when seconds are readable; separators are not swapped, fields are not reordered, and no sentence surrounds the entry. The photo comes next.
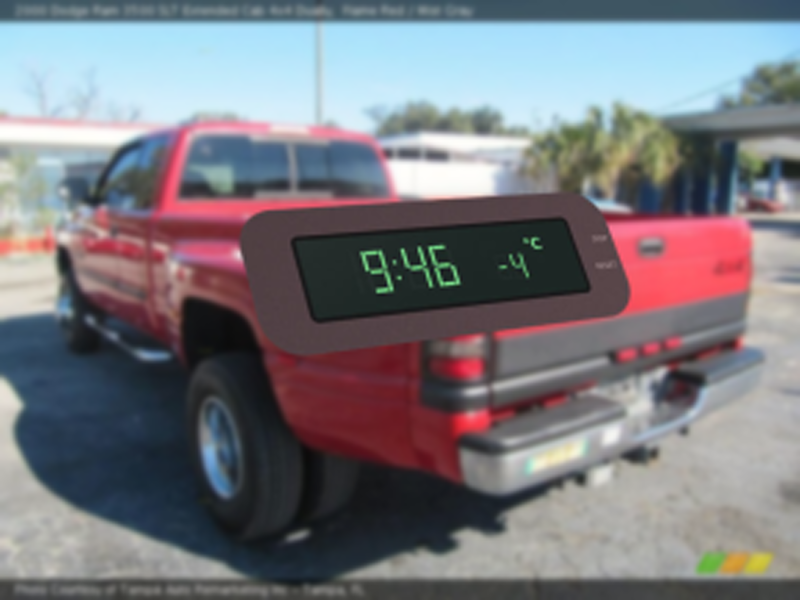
h=9 m=46
